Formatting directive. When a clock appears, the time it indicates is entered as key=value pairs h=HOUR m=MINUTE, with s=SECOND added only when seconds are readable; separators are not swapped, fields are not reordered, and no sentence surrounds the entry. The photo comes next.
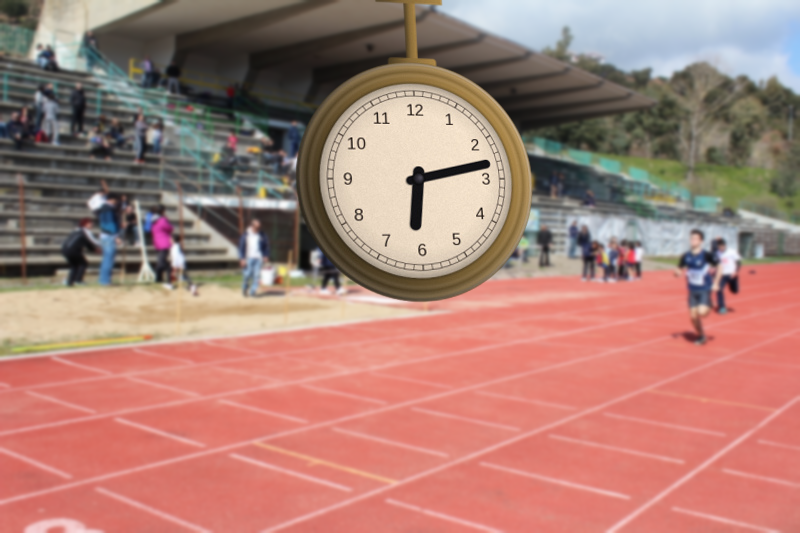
h=6 m=13
